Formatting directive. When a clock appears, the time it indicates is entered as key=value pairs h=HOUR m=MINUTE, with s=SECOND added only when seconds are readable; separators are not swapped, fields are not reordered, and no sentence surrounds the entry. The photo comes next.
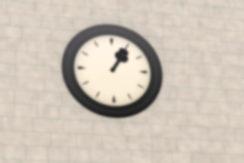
h=1 m=5
